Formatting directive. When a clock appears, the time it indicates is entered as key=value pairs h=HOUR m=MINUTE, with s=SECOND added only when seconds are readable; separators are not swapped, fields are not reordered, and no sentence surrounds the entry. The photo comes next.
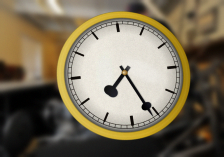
h=7 m=26
